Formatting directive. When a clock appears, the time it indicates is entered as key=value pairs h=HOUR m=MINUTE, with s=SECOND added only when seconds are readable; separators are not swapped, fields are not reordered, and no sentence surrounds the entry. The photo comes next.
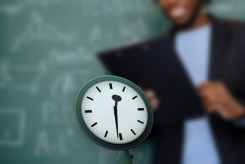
h=12 m=31
